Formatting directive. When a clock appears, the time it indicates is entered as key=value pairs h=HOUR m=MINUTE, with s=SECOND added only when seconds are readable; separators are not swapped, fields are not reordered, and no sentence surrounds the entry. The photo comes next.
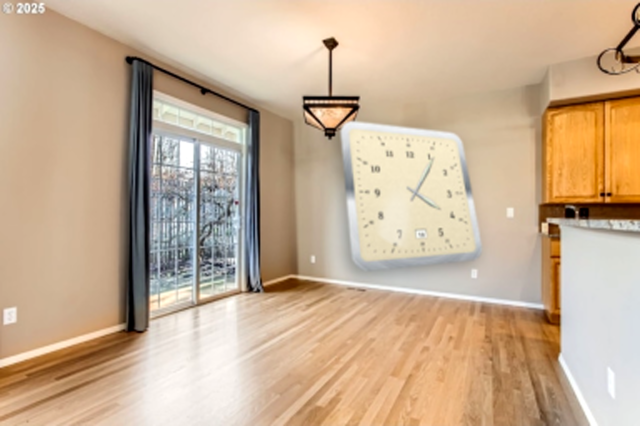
h=4 m=6
